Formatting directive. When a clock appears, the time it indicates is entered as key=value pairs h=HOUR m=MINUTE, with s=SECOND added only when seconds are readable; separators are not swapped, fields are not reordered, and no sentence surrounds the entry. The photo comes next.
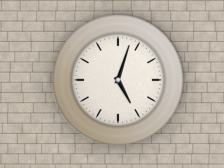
h=5 m=3
